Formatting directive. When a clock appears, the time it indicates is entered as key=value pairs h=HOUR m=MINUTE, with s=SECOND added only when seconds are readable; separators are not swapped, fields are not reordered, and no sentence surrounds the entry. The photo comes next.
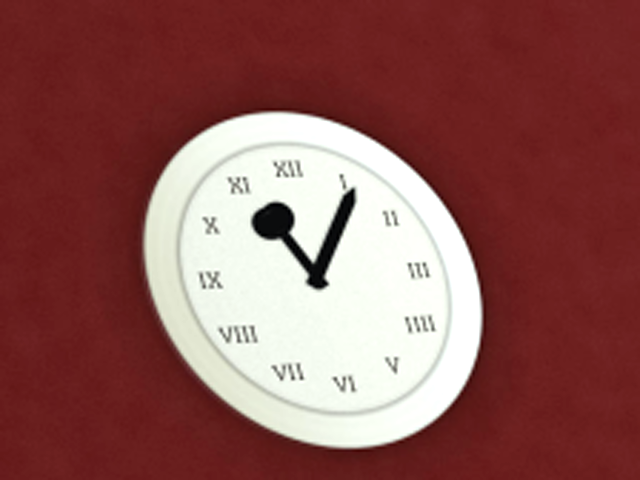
h=11 m=6
